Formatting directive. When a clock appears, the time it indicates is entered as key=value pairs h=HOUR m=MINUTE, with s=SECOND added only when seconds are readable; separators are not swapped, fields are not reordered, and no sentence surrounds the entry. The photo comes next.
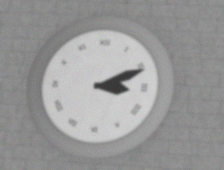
h=3 m=11
